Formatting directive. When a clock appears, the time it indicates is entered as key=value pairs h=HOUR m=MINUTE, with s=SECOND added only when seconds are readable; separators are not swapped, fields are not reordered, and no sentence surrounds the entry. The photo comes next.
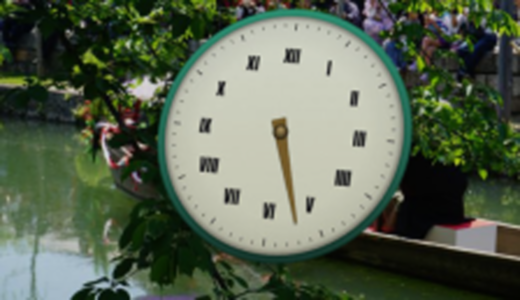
h=5 m=27
